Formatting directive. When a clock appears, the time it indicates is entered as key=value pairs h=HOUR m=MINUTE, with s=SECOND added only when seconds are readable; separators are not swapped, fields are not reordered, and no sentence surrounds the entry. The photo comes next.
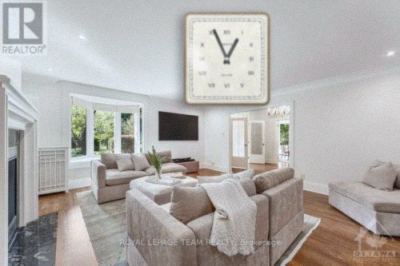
h=12 m=56
